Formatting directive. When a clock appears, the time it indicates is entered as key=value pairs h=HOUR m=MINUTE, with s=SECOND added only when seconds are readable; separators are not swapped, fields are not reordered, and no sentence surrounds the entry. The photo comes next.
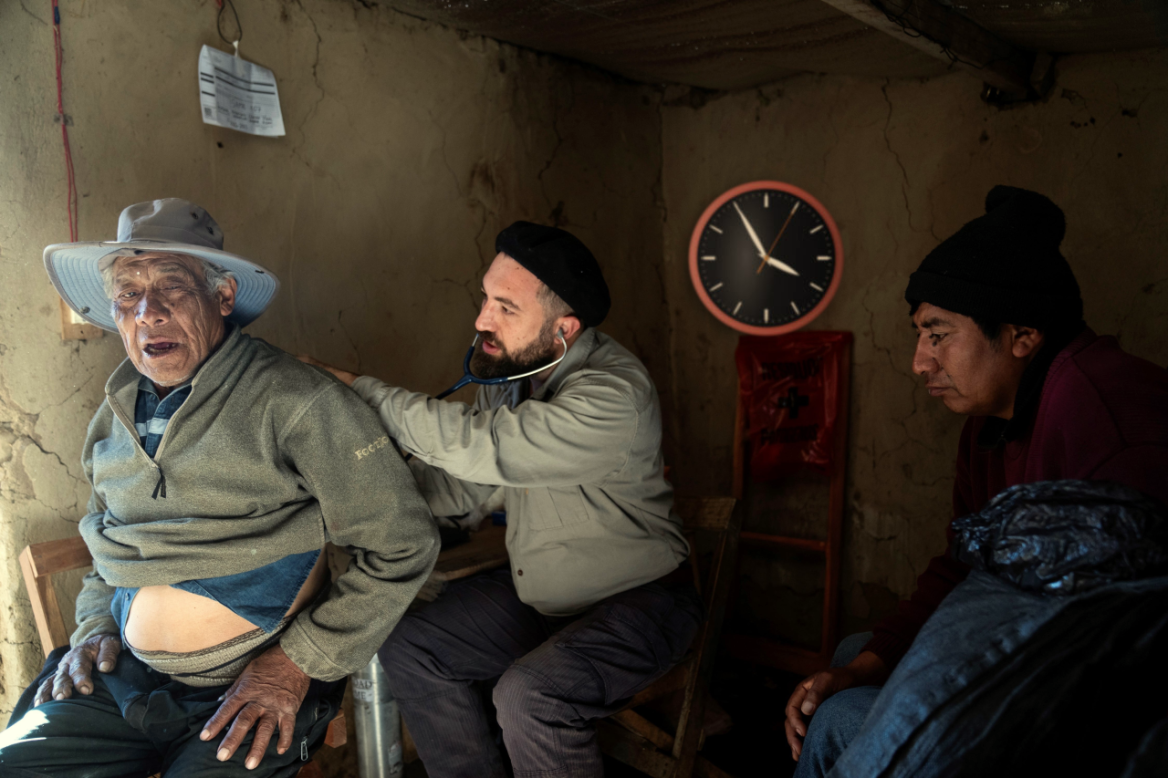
h=3 m=55 s=5
